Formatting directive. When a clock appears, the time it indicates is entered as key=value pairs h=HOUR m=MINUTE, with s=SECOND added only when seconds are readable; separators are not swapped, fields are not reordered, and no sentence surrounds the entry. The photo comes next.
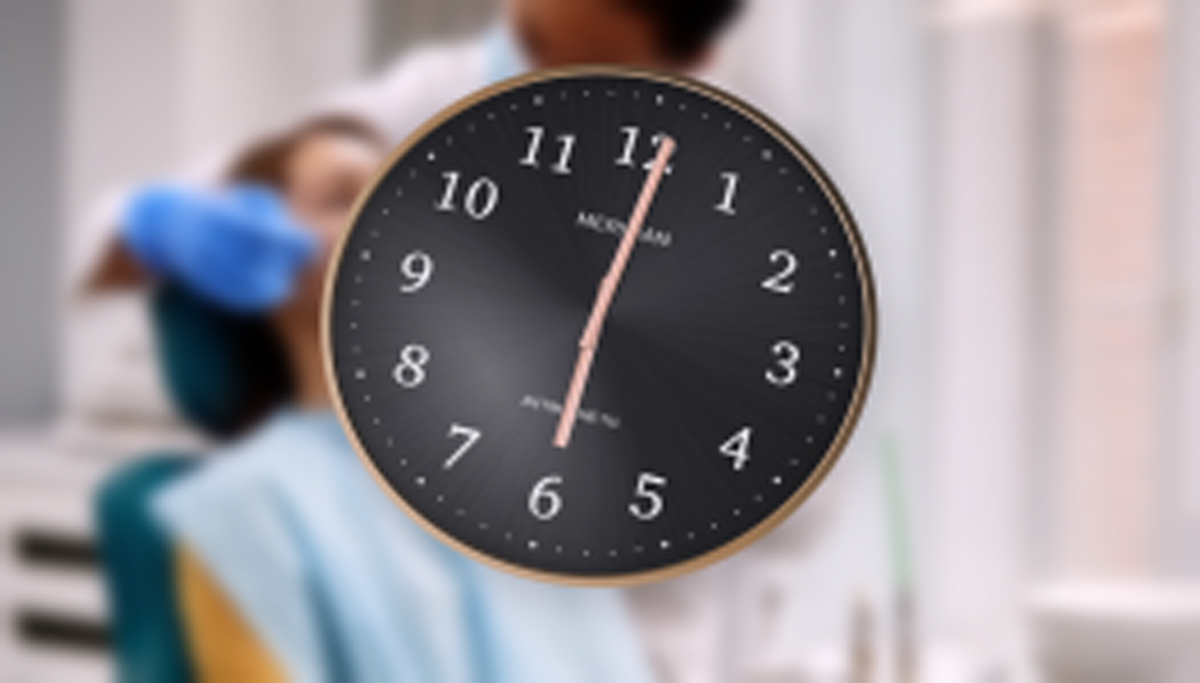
h=6 m=1
